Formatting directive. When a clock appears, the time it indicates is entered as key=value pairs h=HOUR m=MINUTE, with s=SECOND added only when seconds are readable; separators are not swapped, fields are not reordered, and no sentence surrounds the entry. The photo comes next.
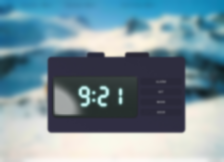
h=9 m=21
